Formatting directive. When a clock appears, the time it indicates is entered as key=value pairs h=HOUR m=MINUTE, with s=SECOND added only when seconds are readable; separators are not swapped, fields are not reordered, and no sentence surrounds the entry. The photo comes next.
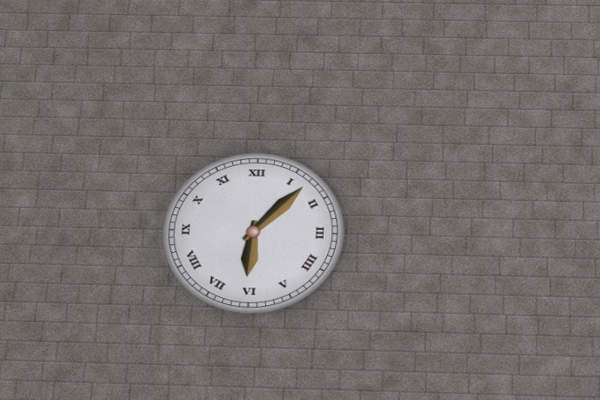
h=6 m=7
